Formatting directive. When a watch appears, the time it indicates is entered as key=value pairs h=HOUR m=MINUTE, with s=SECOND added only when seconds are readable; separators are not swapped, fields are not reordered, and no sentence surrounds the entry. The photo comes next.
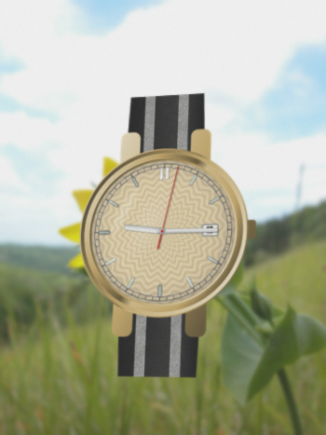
h=9 m=15 s=2
